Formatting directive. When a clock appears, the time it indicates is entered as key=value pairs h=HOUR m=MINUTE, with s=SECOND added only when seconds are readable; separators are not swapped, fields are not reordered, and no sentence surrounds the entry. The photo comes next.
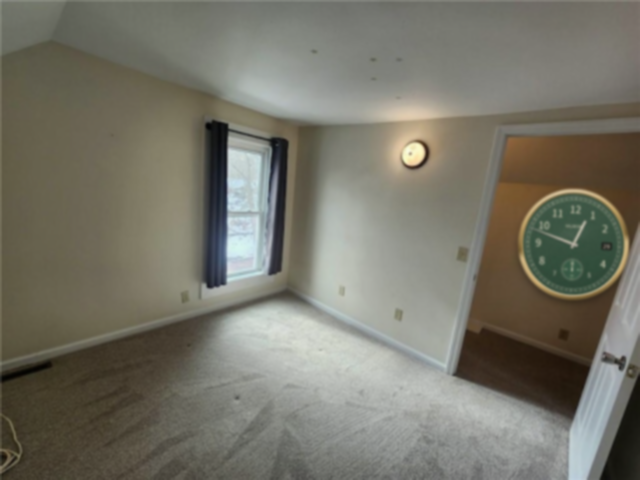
h=12 m=48
